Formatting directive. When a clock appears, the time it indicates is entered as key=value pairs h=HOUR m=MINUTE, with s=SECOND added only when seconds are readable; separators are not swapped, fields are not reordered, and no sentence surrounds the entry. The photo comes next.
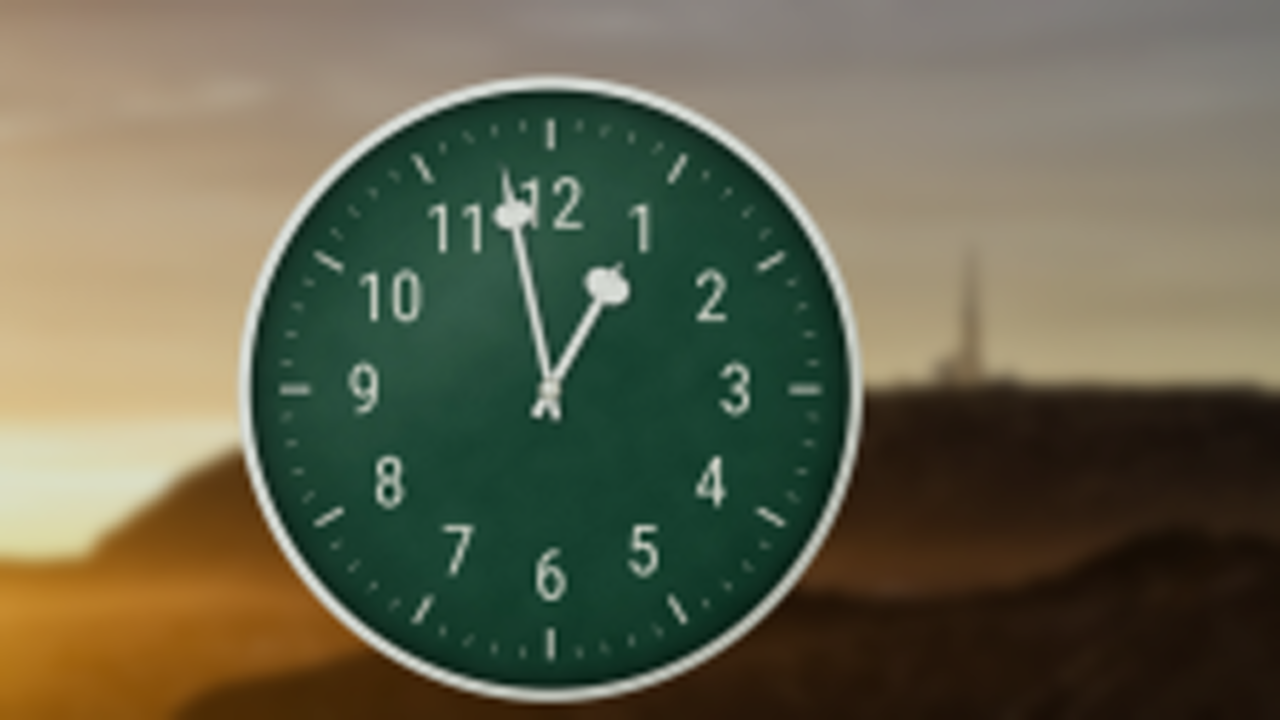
h=12 m=58
